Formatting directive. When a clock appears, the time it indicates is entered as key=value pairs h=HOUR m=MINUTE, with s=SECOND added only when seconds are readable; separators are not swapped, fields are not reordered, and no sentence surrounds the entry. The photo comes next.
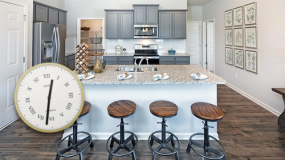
h=12 m=32
